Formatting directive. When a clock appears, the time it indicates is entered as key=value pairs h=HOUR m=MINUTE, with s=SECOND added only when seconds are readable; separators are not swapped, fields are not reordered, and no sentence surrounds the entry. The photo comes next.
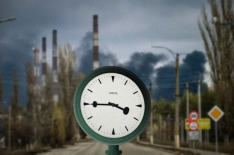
h=3 m=45
